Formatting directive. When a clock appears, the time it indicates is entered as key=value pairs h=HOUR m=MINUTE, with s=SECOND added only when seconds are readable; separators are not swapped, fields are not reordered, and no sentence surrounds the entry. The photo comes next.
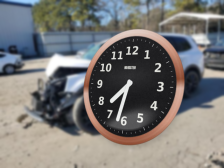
h=7 m=32
